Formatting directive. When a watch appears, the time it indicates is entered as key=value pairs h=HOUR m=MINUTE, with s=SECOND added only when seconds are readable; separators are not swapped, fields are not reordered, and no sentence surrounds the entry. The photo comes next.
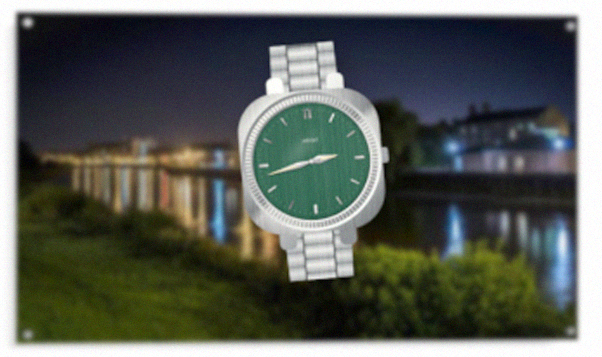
h=2 m=43
